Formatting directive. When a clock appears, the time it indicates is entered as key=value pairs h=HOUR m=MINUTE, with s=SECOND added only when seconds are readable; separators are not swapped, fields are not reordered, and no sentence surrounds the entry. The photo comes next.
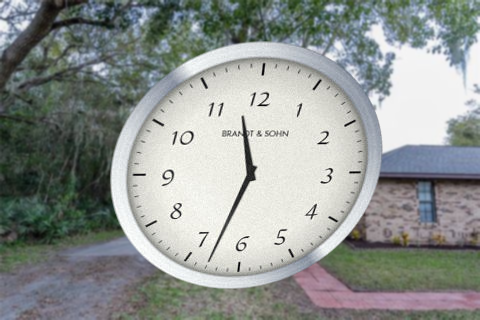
h=11 m=33
